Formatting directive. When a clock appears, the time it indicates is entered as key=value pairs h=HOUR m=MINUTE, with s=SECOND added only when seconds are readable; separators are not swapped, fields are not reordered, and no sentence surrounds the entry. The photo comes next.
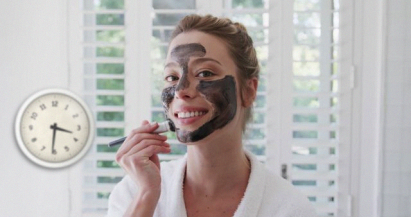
h=3 m=31
